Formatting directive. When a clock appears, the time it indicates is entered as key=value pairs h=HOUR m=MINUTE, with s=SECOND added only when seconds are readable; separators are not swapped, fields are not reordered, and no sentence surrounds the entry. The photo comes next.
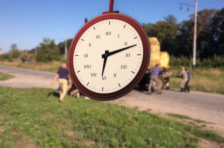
h=6 m=12
